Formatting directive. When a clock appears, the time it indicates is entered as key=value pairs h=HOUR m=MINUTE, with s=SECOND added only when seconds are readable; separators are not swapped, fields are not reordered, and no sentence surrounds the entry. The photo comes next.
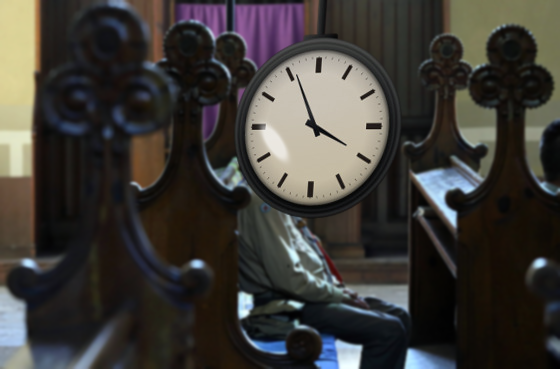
h=3 m=56
